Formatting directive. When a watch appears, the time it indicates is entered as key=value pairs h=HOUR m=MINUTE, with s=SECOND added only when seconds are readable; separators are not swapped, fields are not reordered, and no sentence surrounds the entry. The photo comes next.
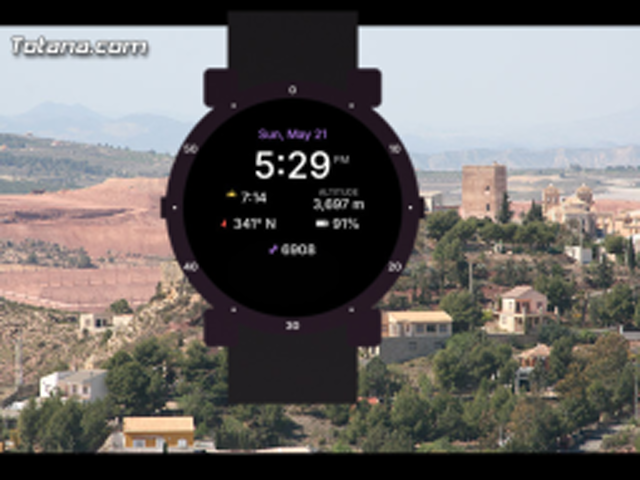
h=5 m=29
